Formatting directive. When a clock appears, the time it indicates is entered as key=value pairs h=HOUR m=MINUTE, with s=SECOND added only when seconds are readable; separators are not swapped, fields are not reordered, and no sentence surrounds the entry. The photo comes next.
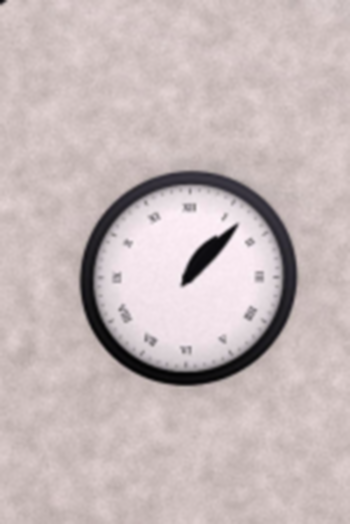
h=1 m=7
